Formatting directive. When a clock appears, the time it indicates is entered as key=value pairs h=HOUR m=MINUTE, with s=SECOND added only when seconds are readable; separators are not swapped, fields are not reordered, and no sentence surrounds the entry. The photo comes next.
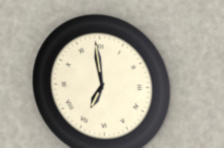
h=6 m=59
